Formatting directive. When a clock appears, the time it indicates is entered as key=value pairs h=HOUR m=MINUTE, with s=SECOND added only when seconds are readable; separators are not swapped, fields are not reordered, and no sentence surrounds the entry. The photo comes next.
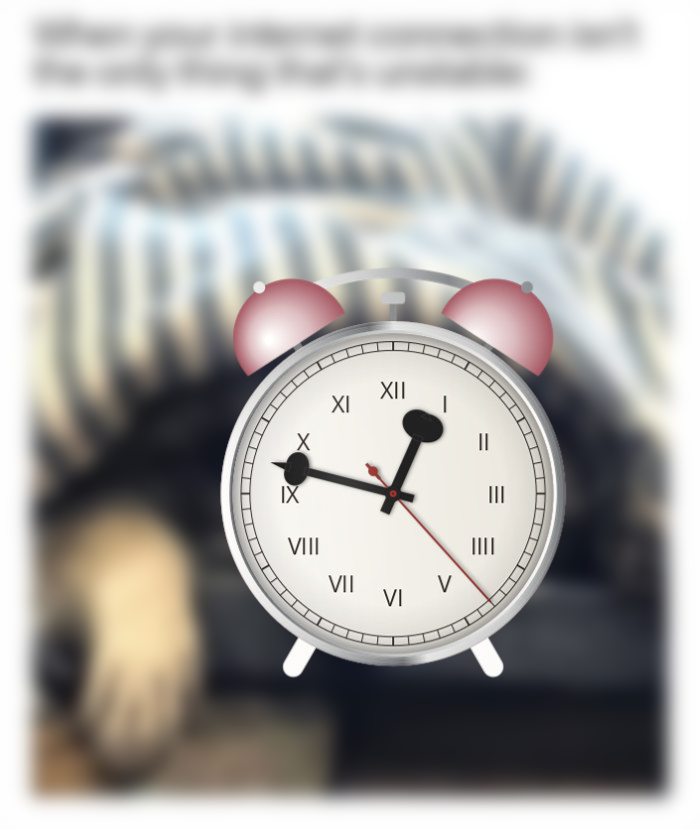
h=12 m=47 s=23
